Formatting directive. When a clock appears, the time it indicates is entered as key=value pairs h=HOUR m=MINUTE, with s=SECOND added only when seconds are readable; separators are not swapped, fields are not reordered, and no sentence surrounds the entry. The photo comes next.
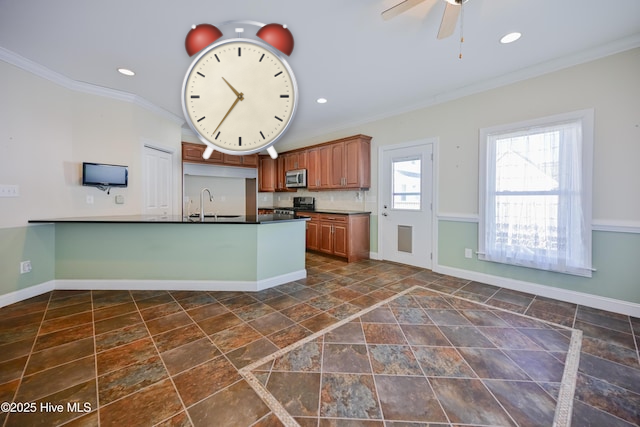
h=10 m=36
